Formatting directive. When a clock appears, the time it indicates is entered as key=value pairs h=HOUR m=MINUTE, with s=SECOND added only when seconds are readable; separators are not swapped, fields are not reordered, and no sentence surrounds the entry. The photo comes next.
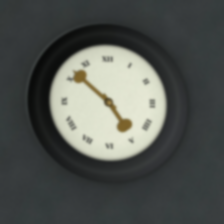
h=4 m=52
